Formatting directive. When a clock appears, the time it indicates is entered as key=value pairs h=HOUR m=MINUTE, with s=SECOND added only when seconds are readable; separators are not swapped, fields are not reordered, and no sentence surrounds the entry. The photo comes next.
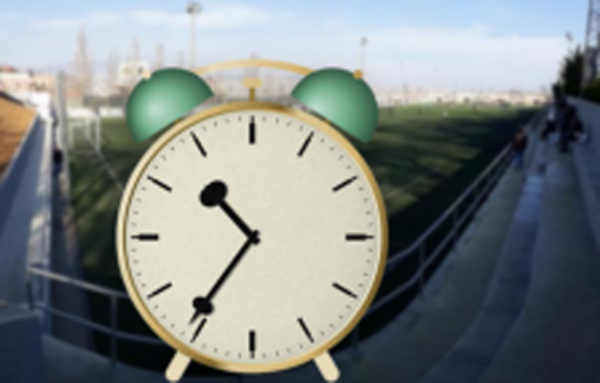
h=10 m=36
